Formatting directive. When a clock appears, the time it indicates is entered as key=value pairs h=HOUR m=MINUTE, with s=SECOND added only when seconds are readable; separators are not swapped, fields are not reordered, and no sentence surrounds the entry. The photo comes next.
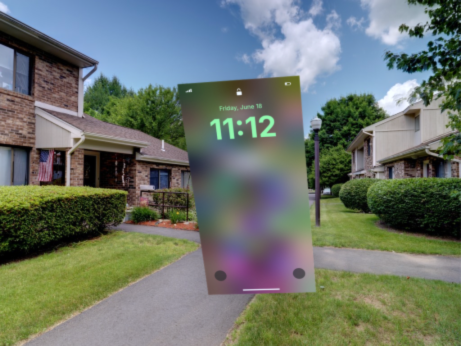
h=11 m=12
